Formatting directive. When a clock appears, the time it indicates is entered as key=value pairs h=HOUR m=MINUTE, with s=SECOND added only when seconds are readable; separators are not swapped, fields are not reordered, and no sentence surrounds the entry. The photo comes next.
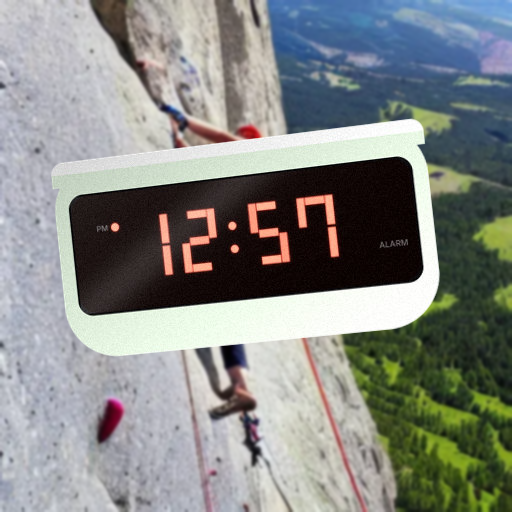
h=12 m=57
